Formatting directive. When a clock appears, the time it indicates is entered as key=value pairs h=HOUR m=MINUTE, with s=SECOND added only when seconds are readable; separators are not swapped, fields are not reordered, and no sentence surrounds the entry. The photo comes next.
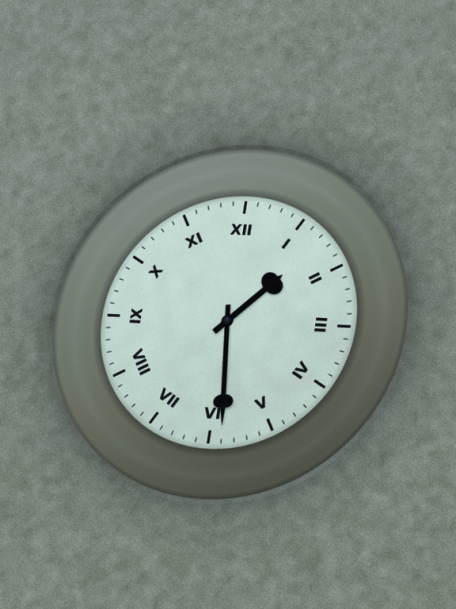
h=1 m=29
